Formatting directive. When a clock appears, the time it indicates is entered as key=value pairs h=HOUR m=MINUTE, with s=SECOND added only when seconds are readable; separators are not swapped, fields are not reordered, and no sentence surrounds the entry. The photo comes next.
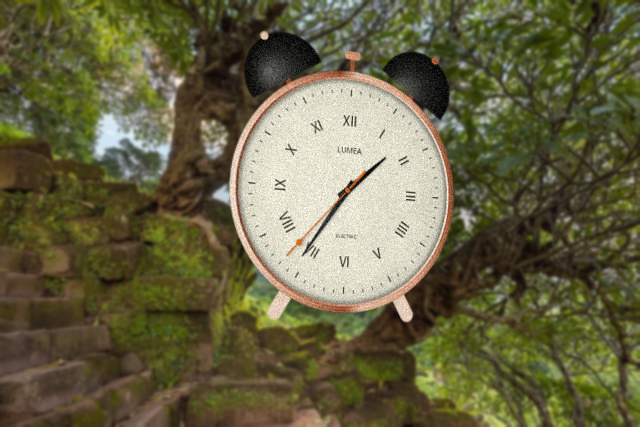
h=1 m=35 s=37
